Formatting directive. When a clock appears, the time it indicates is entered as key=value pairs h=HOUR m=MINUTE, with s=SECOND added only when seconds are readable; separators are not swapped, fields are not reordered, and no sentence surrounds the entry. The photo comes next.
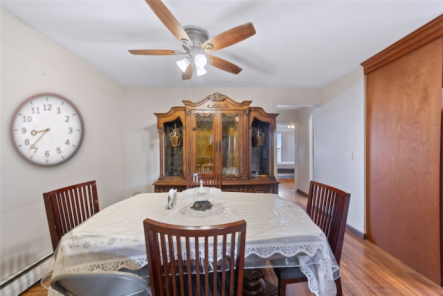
h=8 m=37
